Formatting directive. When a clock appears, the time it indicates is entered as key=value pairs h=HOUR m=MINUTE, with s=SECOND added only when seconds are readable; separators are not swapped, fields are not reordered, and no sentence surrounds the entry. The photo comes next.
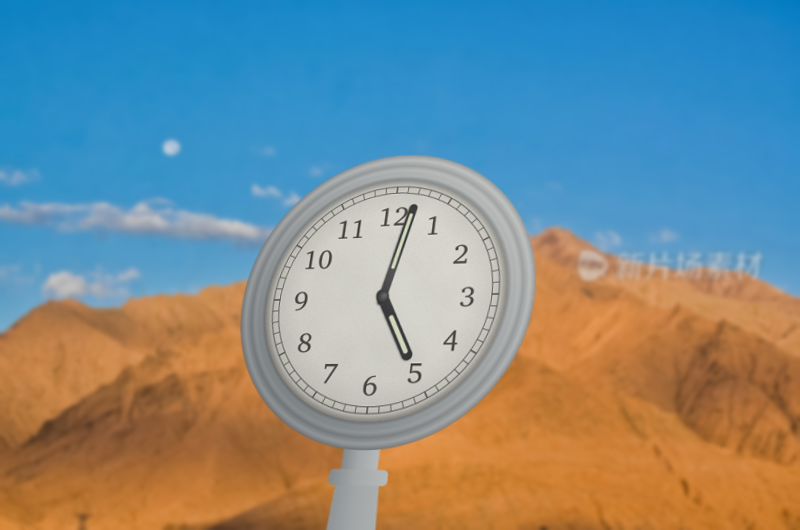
h=5 m=2
